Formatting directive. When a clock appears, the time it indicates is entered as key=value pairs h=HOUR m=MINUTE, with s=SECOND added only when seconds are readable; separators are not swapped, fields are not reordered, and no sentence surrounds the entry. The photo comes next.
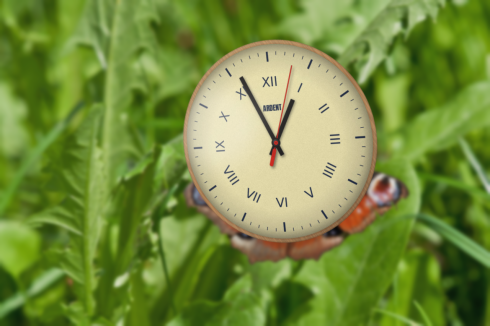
h=12 m=56 s=3
